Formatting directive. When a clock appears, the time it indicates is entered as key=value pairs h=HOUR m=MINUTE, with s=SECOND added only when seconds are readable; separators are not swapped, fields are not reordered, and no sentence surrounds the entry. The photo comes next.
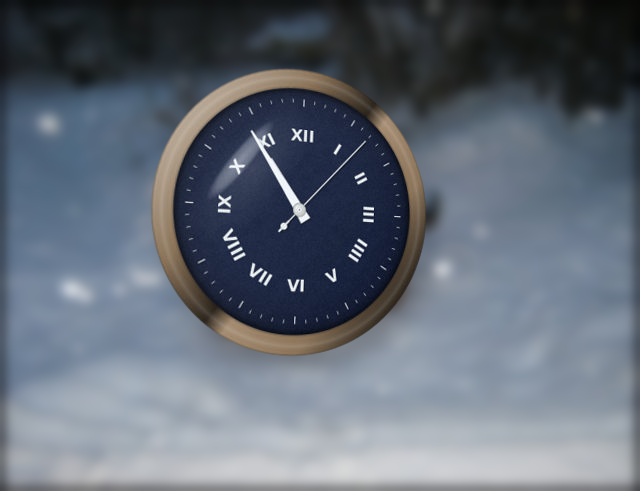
h=10 m=54 s=7
